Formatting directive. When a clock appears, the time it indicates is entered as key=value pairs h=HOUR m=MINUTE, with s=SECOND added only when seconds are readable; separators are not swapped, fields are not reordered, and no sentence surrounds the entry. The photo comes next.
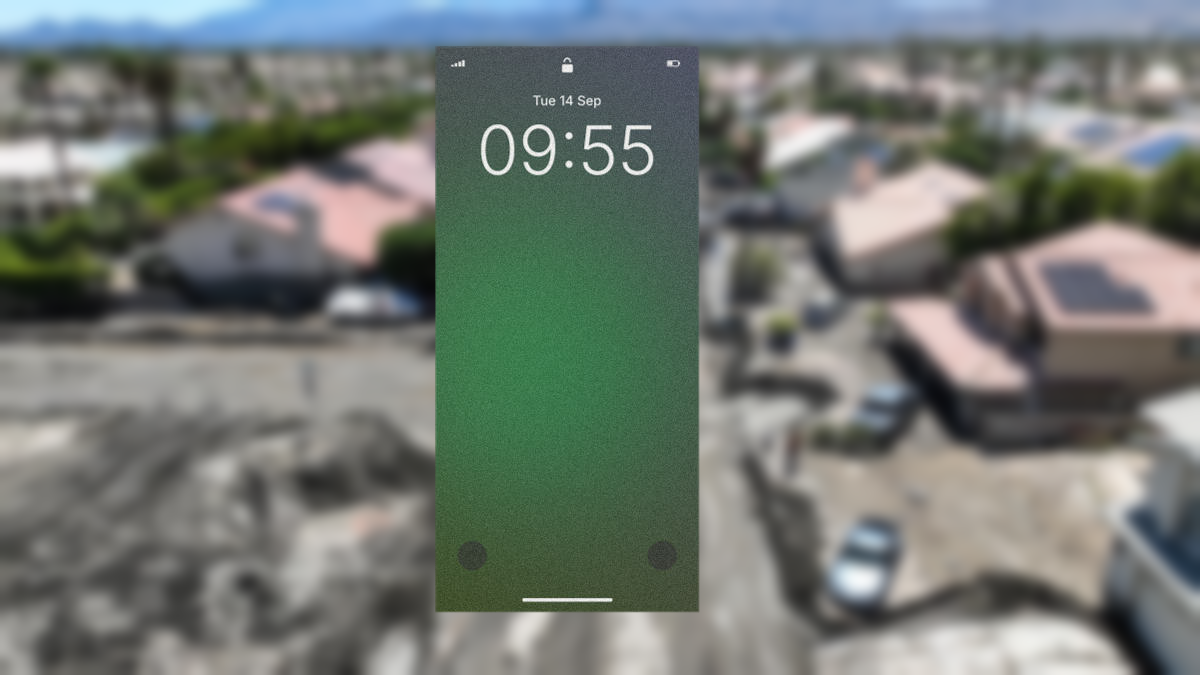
h=9 m=55
